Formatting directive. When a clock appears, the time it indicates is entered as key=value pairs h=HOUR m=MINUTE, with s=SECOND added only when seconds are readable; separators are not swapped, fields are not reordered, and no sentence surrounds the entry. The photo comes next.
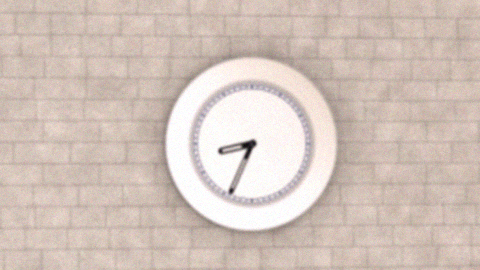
h=8 m=34
